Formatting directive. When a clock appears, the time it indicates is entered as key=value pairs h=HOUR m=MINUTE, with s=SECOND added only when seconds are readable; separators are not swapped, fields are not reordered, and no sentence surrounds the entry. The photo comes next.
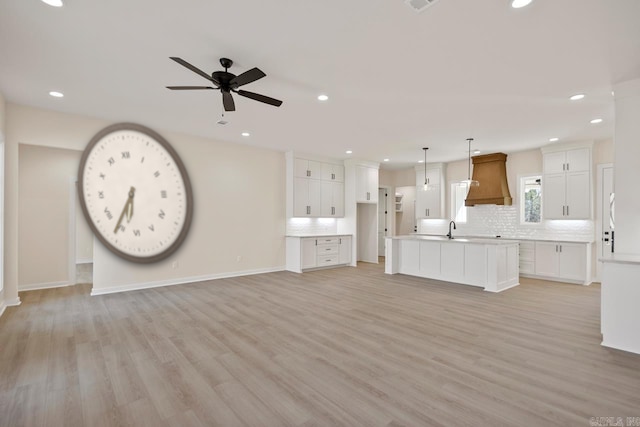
h=6 m=36
